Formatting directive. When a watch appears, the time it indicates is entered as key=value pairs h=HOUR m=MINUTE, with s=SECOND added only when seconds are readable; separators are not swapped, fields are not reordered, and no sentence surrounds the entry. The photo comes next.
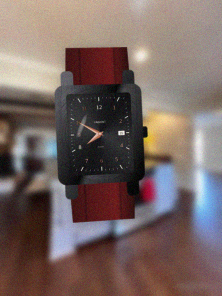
h=7 m=50
